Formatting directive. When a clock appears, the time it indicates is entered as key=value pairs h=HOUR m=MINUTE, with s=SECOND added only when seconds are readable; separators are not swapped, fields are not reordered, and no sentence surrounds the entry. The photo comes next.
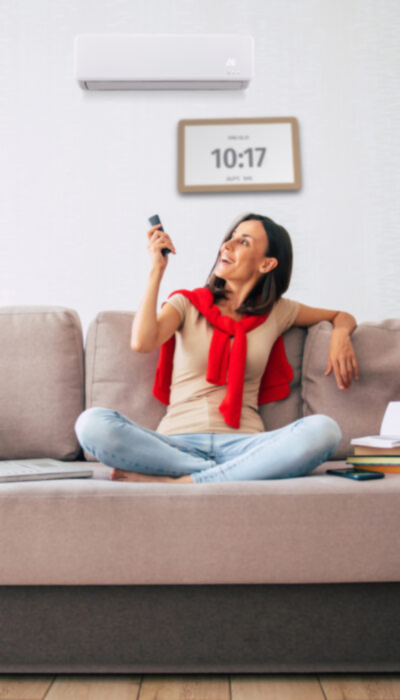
h=10 m=17
